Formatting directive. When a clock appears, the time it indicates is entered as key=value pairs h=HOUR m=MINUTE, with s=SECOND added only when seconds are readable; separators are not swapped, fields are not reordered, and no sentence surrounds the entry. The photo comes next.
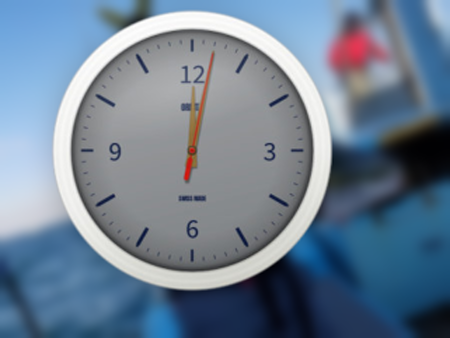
h=12 m=2 s=2
